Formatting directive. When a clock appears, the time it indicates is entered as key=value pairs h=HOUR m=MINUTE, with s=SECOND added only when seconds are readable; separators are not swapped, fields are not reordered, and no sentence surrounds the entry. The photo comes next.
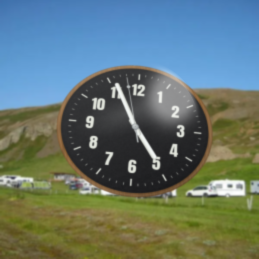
h=4 m=55 s=58
